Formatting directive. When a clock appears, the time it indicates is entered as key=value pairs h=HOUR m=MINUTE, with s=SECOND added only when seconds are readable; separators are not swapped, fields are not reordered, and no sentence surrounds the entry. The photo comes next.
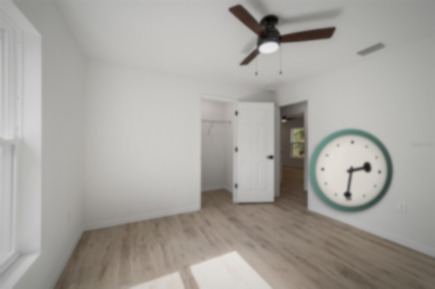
h=2 m=31
